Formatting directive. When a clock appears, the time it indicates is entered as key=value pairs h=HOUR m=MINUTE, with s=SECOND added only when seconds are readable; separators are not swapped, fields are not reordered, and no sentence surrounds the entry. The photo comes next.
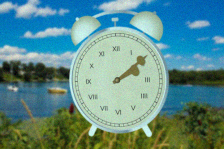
h=2 m=9
